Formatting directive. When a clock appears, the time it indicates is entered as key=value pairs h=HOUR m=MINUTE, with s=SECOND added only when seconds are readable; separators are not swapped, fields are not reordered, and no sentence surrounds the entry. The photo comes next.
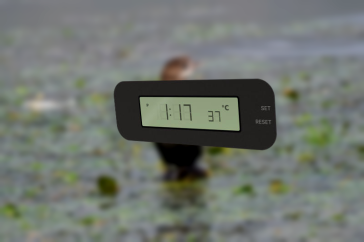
h=1 m=17
